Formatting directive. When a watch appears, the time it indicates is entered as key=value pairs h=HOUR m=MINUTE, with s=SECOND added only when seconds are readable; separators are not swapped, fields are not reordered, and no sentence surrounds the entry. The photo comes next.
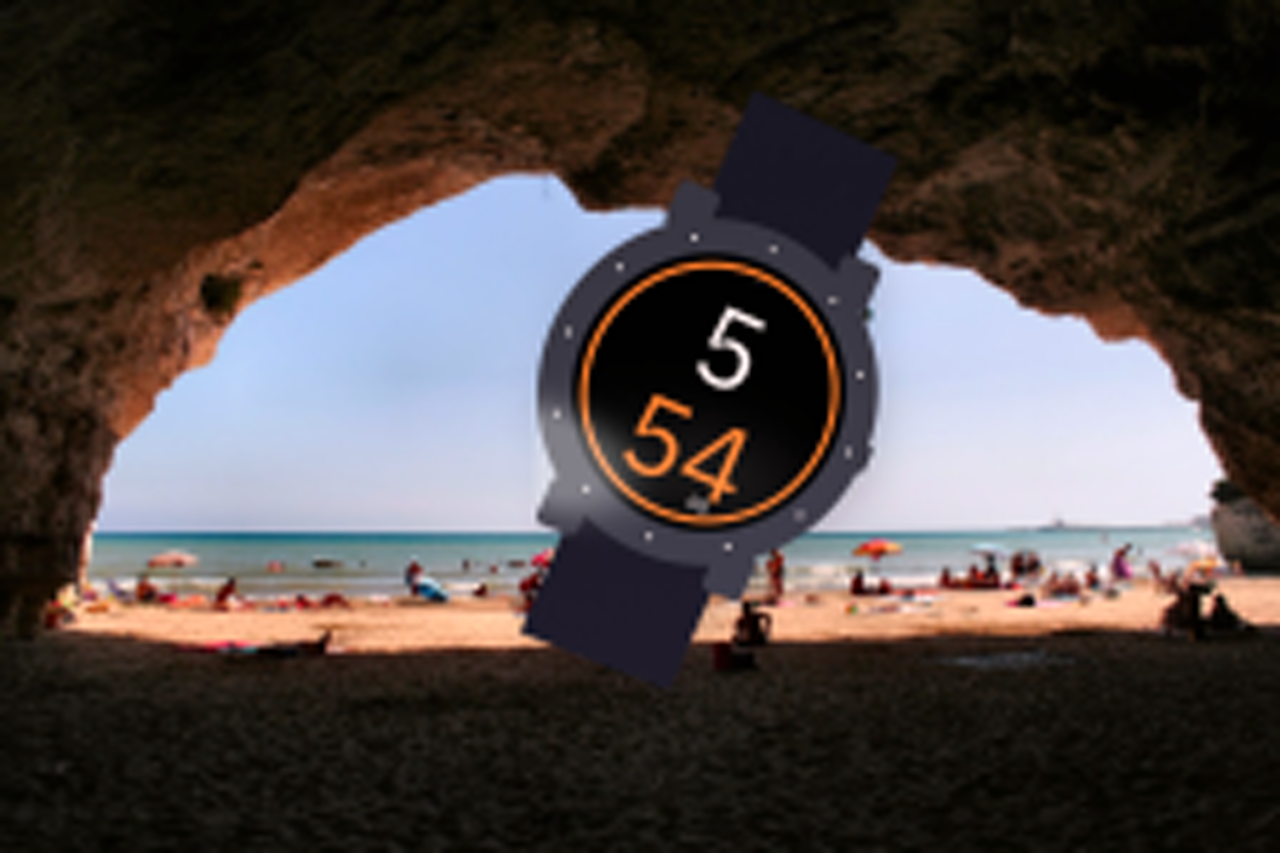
h=5 m=54
